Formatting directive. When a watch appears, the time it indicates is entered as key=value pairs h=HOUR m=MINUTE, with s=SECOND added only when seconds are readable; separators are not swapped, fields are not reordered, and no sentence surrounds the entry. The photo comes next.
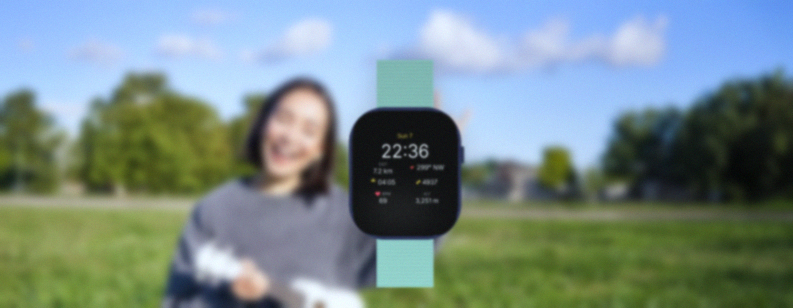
h=22 m=36
